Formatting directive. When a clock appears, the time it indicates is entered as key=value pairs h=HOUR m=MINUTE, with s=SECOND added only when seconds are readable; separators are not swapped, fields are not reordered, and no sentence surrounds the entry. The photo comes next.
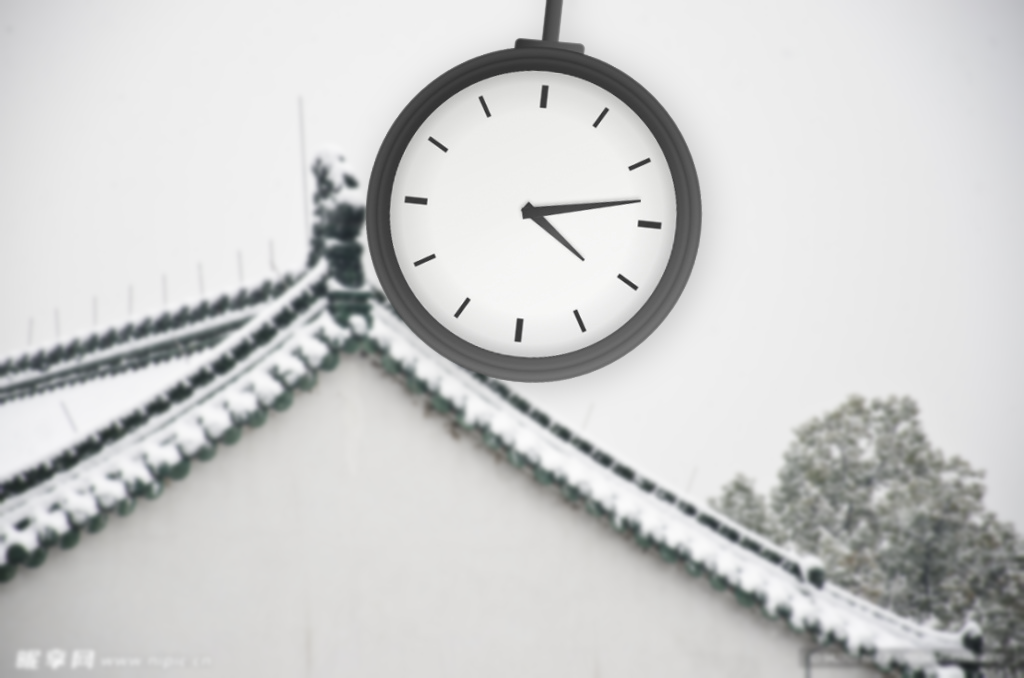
h=4 m=13
